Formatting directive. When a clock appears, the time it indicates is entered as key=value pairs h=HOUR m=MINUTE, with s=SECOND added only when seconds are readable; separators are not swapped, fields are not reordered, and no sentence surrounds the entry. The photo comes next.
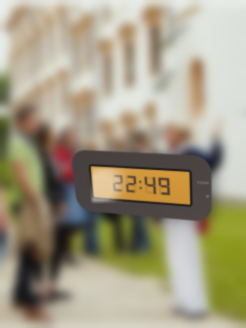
h=22 m=49
